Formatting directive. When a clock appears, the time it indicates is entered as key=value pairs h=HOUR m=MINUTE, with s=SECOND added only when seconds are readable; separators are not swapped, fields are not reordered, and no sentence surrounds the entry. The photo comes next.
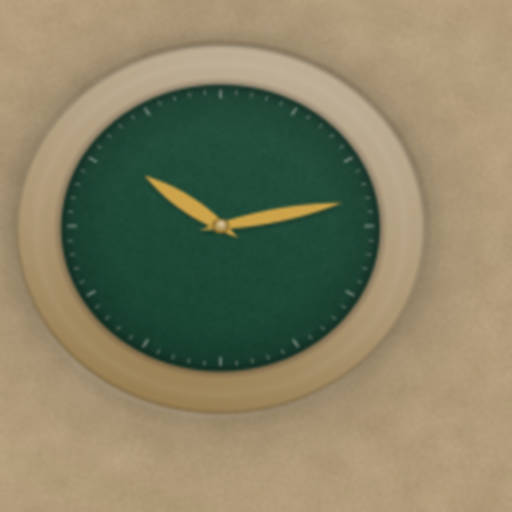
h=10 m=13
